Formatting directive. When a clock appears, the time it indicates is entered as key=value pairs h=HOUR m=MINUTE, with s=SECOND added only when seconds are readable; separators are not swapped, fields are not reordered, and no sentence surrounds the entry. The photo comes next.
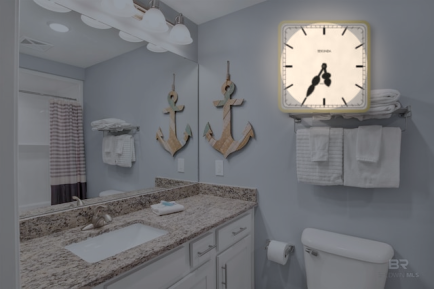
h=5 m=35
